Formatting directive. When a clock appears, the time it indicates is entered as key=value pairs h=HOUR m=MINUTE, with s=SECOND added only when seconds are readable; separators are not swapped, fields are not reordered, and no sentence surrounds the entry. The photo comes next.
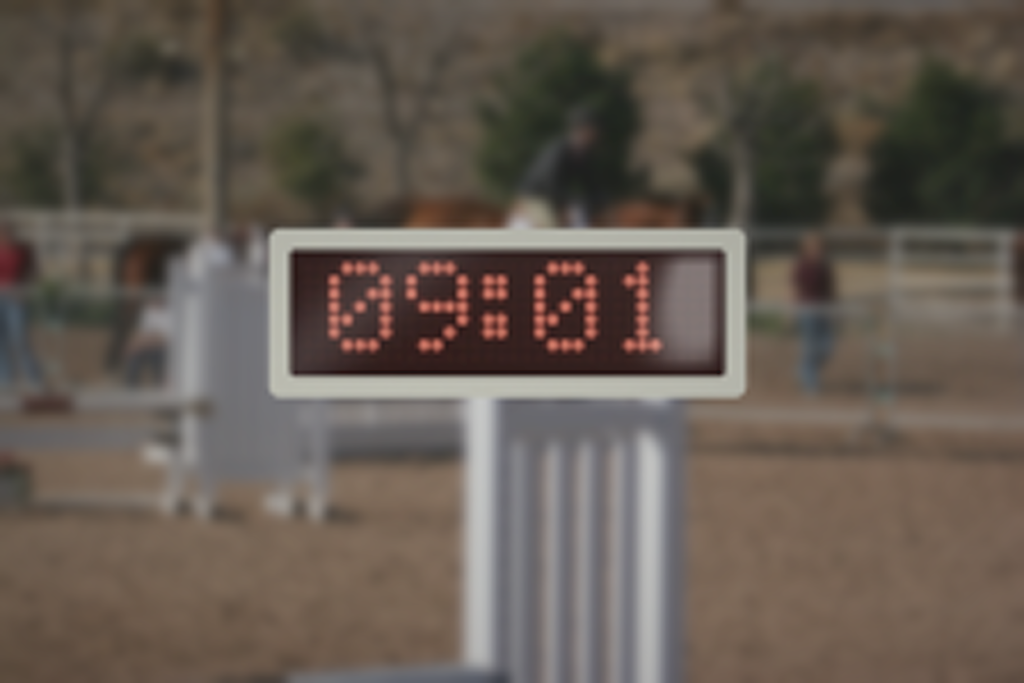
h=9 m=1
